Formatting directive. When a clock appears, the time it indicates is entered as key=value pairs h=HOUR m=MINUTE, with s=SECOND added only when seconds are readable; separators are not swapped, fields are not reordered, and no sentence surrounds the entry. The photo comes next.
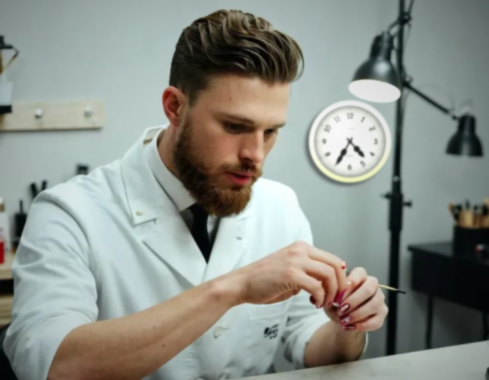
h=4 m=35
